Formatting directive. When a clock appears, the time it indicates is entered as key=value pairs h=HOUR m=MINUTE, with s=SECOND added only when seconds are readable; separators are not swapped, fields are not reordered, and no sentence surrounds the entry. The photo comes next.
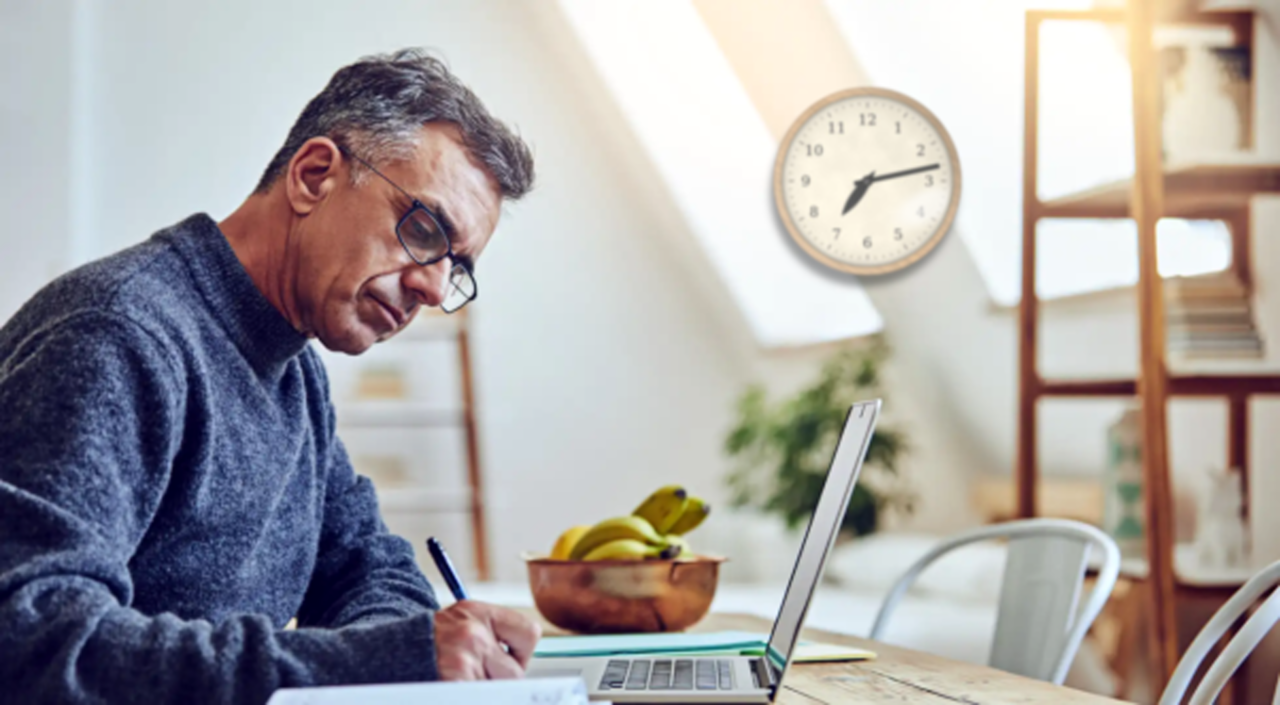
h=7 m=13
